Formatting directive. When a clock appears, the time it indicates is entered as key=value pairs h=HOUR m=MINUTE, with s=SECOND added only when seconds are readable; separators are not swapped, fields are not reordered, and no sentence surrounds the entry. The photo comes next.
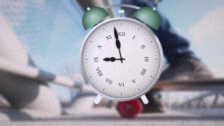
h=8 m=58
